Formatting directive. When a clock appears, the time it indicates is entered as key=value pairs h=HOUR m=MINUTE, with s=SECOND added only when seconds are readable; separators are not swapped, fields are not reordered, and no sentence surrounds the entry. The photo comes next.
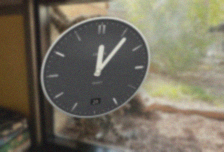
h=12 m=6
